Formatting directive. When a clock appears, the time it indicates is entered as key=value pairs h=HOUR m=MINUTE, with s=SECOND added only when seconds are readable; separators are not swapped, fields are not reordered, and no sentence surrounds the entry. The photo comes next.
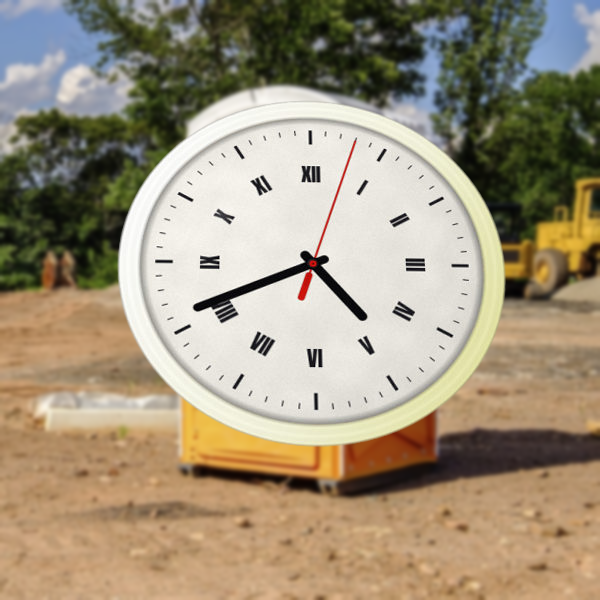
h=4 m=41 s=3
